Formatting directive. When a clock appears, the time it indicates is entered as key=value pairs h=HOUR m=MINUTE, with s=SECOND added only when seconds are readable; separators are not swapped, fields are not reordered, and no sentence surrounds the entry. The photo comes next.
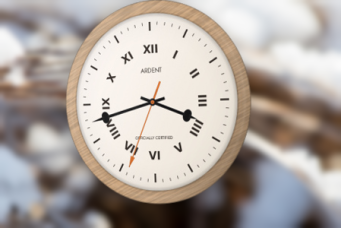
h=3 m=42 s=34
